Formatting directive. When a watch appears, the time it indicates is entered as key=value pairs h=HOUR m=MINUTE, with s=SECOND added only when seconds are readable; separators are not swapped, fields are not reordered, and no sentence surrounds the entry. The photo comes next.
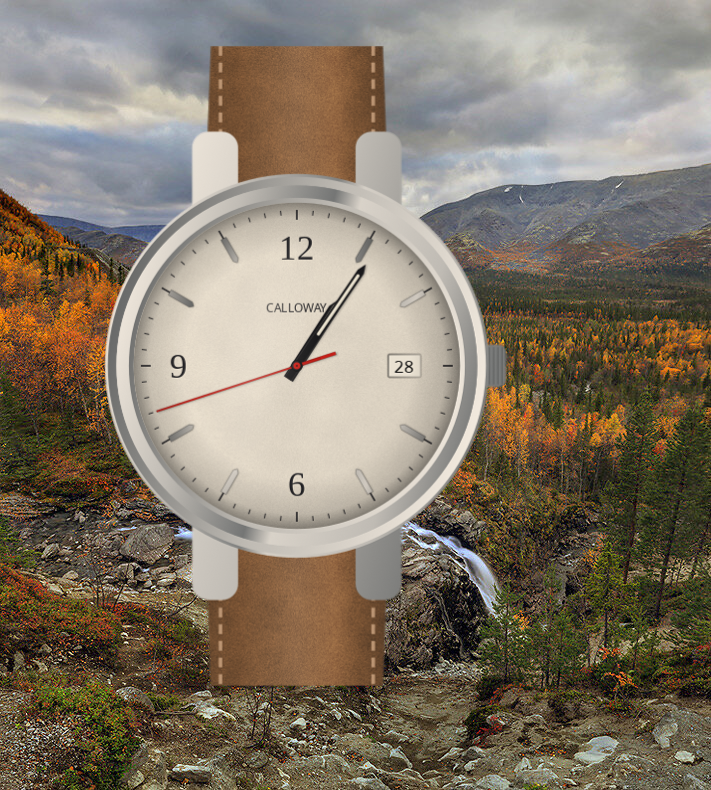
h=1 m=5 s=42
